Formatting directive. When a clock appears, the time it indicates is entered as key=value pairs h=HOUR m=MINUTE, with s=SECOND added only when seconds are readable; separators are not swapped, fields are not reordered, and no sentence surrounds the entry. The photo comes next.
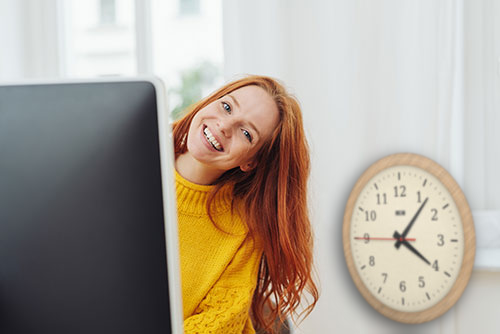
h=4 m=6 s=45
